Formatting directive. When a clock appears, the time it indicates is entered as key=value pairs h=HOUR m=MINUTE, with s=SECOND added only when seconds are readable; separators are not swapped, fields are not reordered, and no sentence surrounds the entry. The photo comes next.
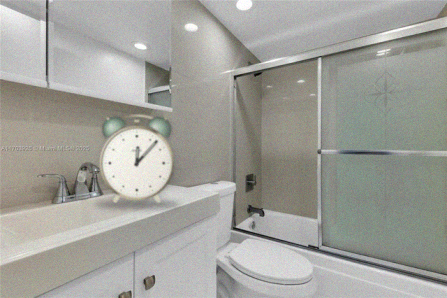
h=12 m=7
